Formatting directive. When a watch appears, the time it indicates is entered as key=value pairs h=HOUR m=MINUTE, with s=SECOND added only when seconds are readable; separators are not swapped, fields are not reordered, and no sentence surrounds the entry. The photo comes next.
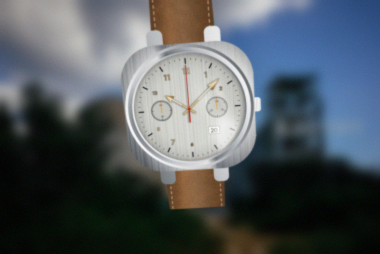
h=10 m=8
